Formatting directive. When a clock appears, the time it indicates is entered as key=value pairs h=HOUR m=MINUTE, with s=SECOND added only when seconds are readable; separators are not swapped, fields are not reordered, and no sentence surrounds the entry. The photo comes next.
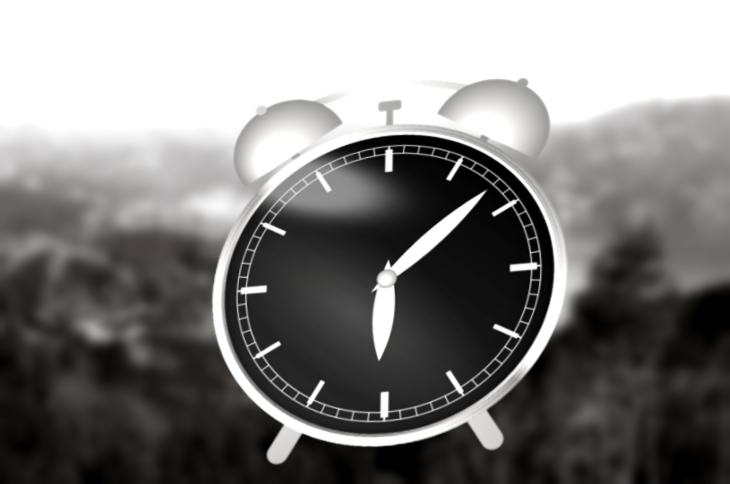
h=6 m=8
